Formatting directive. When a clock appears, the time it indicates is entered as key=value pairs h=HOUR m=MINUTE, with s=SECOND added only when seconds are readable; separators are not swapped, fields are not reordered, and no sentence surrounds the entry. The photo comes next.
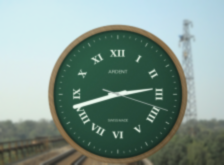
h=2 m=42 s=18
